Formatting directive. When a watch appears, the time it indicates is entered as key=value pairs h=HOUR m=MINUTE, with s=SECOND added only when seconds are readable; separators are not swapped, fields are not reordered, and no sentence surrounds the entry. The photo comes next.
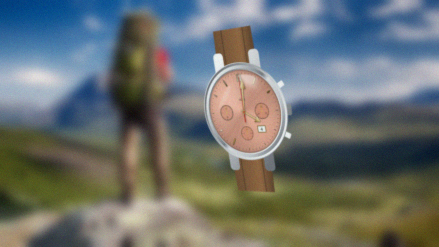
h=4 m=1
